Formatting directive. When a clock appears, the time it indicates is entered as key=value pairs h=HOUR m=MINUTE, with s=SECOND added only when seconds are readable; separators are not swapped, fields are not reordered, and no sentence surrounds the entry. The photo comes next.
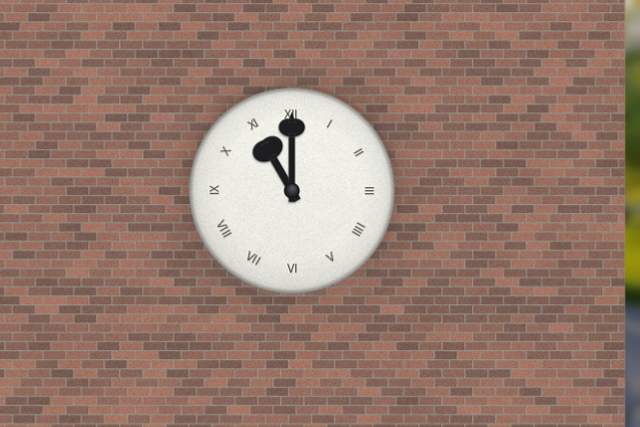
h=11 m=0
